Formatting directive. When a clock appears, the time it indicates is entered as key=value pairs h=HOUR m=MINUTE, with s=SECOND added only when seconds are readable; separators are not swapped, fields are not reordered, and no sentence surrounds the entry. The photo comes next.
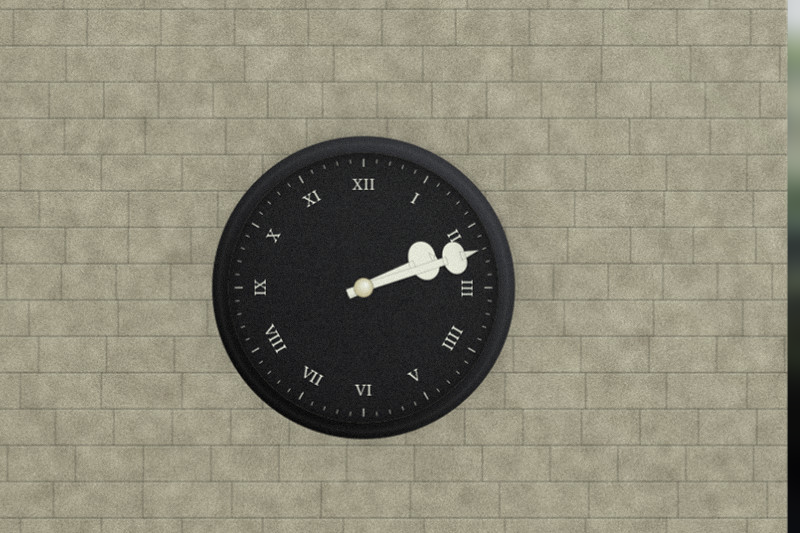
h=2 m=12
